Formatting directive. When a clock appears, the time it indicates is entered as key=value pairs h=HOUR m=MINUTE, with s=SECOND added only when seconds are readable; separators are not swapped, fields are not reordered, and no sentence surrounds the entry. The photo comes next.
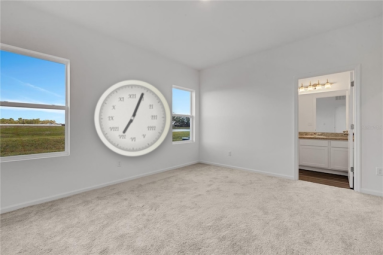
h=7 m=4
